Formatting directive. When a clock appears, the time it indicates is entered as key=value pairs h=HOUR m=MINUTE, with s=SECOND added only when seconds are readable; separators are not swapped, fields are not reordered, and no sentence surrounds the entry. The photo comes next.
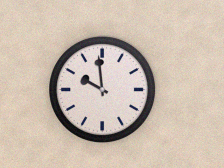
h=9 m=59
